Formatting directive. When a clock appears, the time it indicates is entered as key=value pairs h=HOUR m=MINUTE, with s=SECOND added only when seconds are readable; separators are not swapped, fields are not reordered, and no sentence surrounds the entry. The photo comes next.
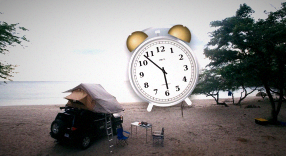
h=5 m=53
